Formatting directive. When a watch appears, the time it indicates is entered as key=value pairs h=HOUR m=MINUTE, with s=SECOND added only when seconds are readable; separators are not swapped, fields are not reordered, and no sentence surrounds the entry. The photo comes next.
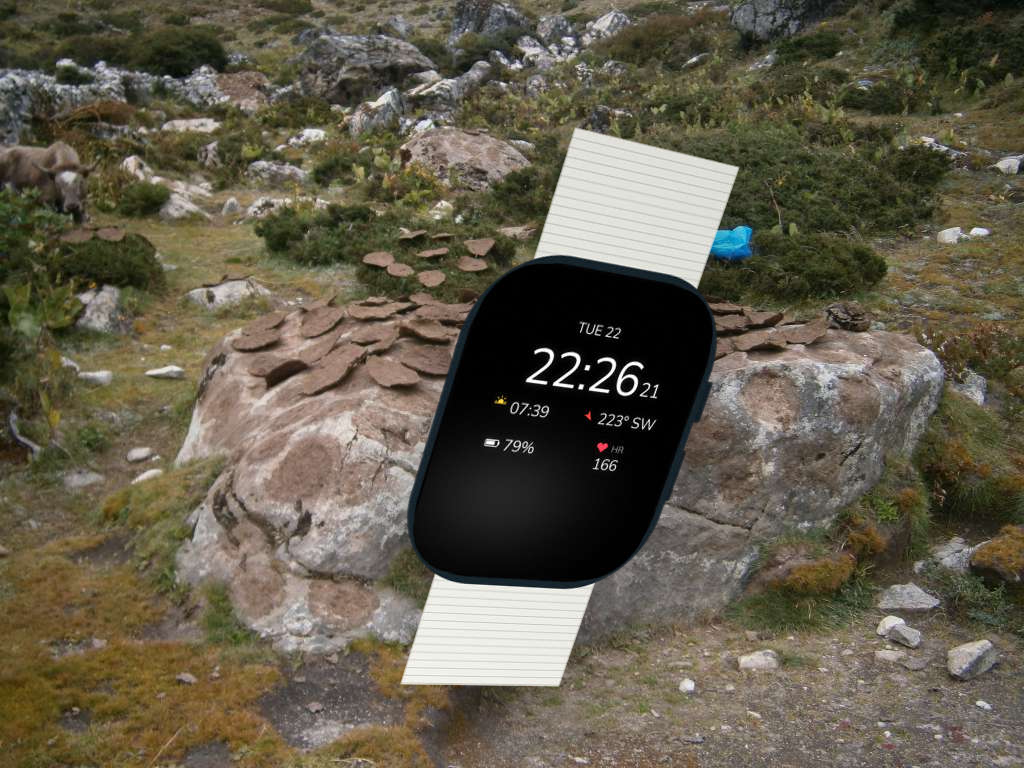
h=22 m=26 s=21
